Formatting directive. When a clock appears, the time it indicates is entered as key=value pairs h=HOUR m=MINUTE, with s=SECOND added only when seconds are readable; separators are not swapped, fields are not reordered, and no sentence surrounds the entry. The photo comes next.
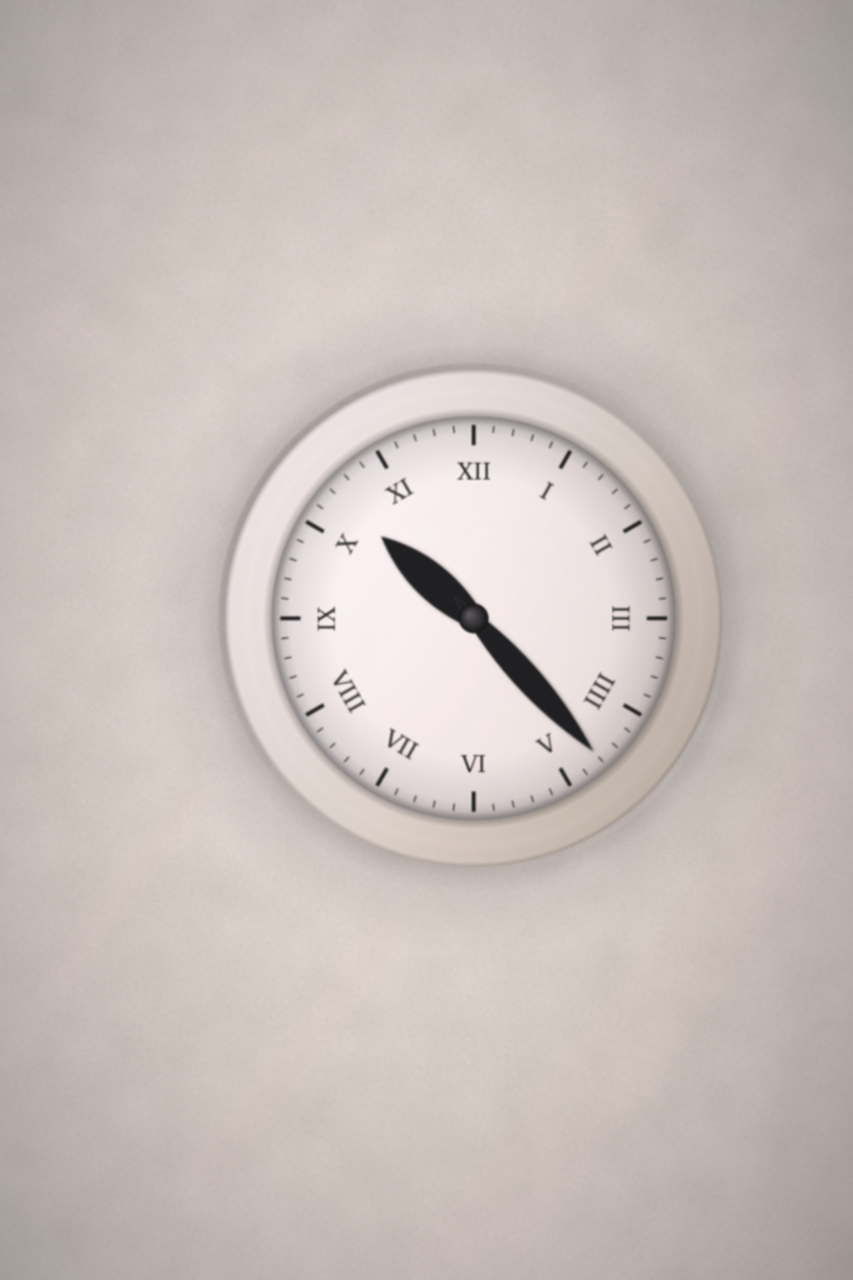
h=10 m=23
